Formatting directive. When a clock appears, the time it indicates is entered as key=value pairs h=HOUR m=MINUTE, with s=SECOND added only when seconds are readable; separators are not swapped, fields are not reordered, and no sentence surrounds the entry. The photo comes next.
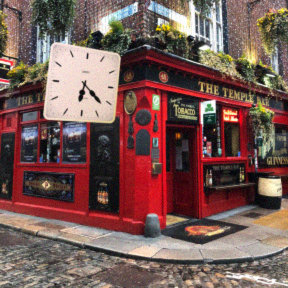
h=6 m=22
